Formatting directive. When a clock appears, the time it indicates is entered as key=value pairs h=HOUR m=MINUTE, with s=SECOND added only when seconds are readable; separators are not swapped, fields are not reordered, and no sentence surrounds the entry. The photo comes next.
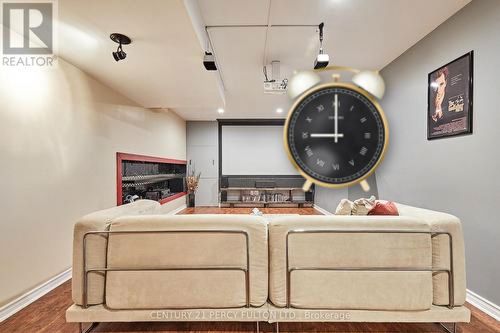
h=9 m=0
